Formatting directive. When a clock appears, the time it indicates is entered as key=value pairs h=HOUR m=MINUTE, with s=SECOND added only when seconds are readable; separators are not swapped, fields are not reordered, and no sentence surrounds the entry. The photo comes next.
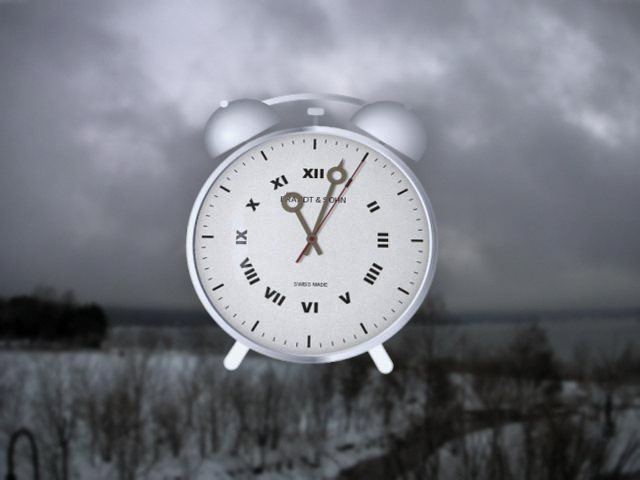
h=11 m=3 s=5
